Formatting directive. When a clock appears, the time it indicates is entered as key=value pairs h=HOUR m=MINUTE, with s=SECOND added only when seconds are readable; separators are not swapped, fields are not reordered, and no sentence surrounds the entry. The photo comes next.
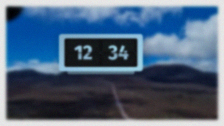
h=12 m=34
